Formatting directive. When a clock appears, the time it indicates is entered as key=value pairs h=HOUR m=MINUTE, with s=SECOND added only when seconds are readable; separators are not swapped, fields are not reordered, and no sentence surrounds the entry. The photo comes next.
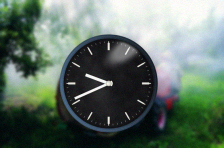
h=9 m=41
